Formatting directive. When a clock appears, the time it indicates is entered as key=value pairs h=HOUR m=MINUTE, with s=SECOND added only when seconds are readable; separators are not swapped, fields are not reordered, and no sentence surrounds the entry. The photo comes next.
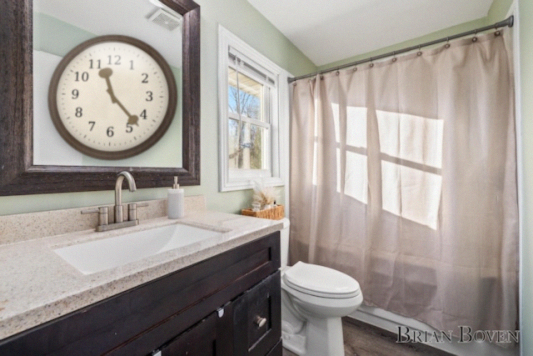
h=11 m=23
